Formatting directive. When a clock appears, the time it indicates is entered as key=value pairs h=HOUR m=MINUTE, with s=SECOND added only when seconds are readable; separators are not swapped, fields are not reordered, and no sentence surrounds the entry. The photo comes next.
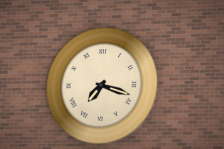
h=7 m=18
